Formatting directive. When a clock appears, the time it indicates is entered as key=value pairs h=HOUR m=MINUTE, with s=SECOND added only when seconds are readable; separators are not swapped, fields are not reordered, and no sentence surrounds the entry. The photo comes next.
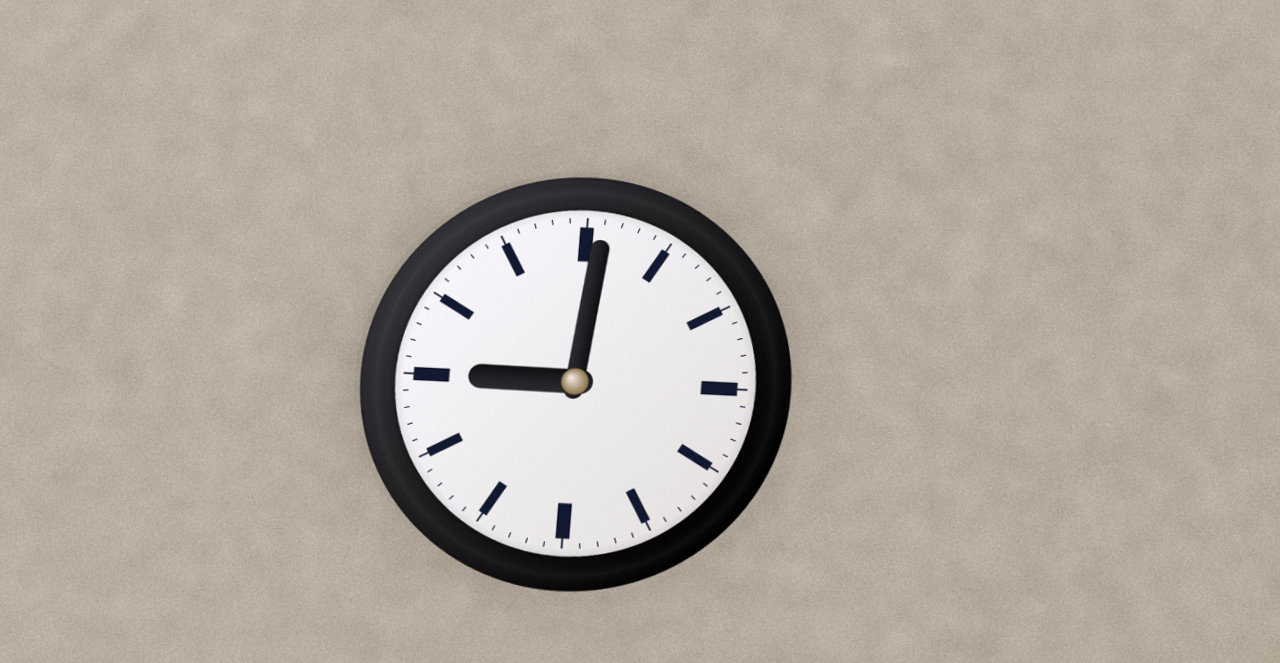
h=9 m=1
